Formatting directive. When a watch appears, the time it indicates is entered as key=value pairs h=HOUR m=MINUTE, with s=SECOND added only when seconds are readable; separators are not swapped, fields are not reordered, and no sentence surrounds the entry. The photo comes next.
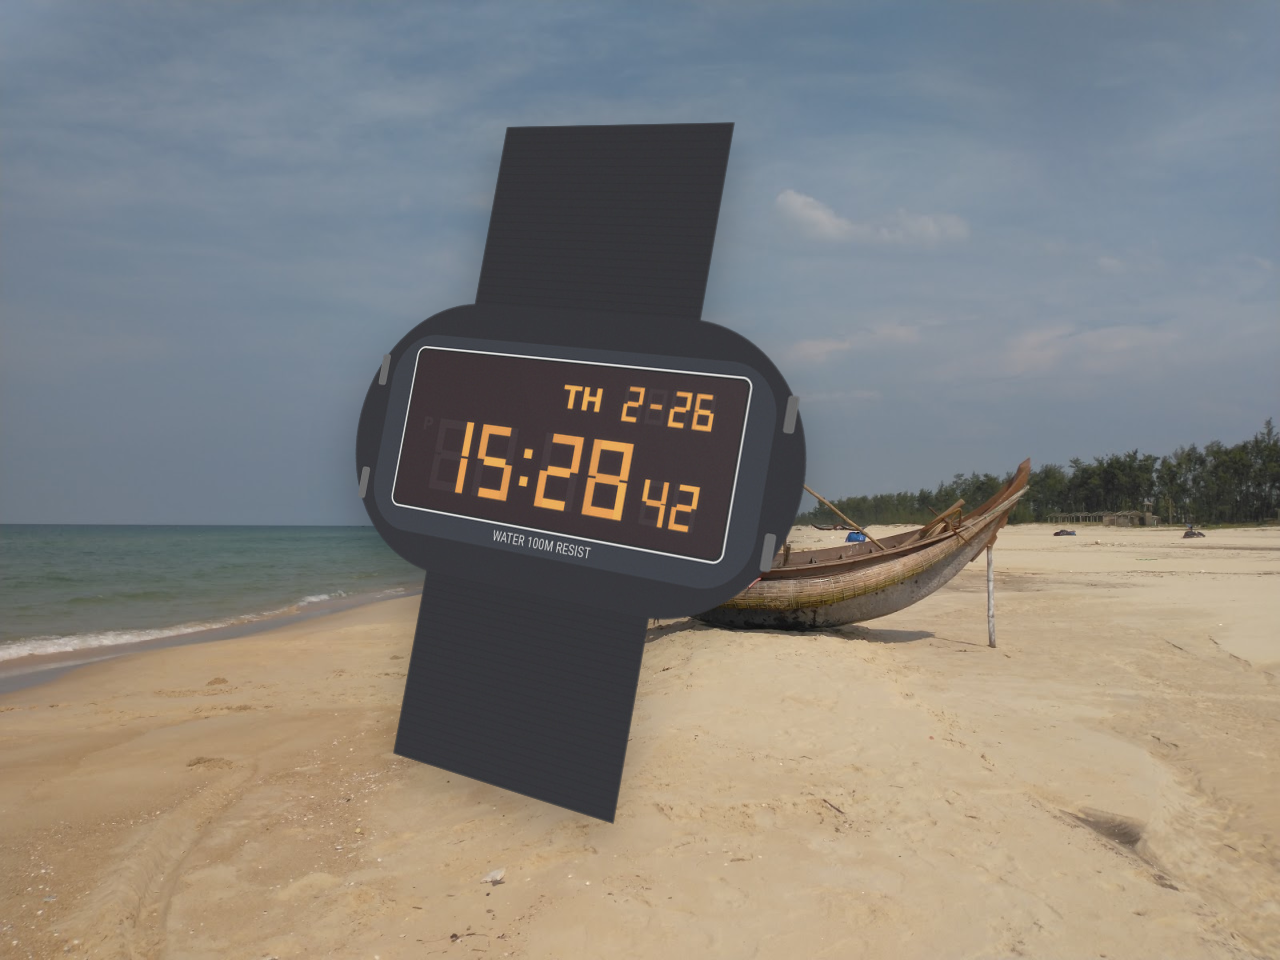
h=15 m=28 s=42
